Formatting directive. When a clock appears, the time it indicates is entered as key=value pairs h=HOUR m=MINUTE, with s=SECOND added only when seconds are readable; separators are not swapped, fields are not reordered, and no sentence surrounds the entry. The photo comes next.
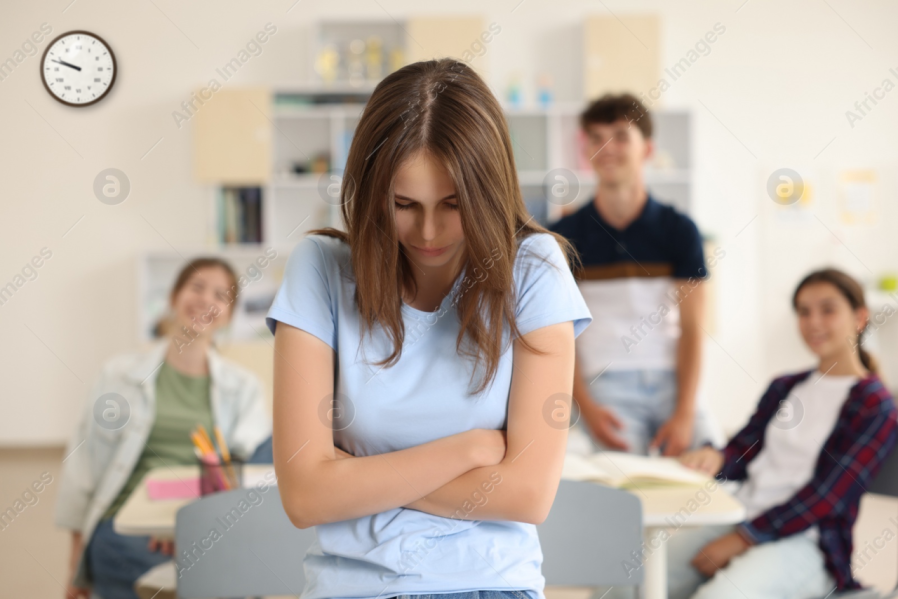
h=9 m=48
